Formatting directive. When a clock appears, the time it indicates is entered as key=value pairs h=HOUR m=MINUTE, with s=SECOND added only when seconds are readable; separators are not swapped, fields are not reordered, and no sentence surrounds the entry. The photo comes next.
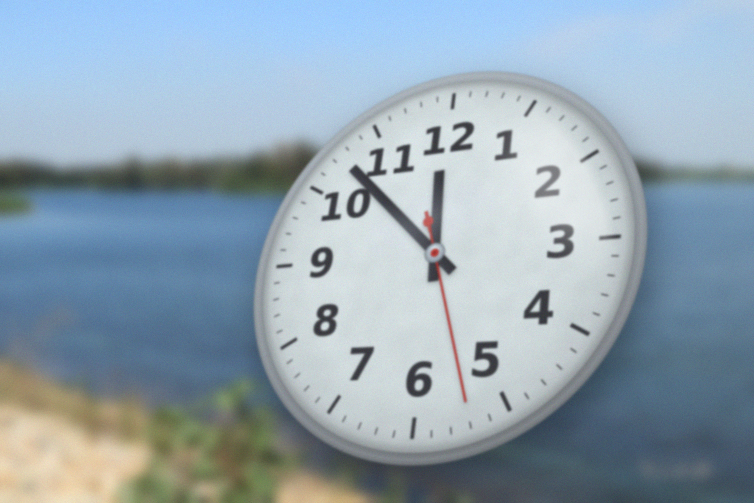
h=11 m=52 s=27
